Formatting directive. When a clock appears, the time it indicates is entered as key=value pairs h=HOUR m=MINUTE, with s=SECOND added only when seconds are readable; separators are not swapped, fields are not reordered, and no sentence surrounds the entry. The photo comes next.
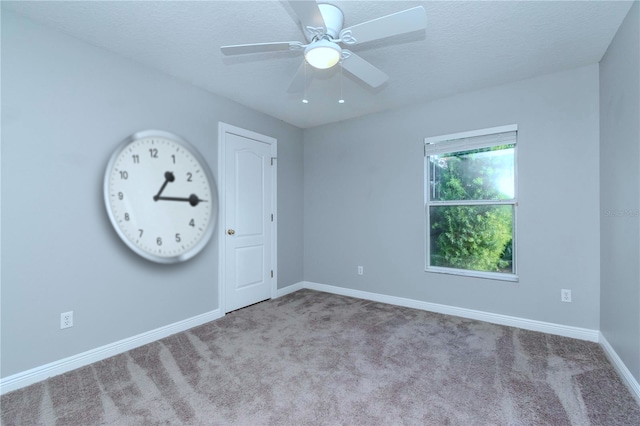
h=1 m=15
